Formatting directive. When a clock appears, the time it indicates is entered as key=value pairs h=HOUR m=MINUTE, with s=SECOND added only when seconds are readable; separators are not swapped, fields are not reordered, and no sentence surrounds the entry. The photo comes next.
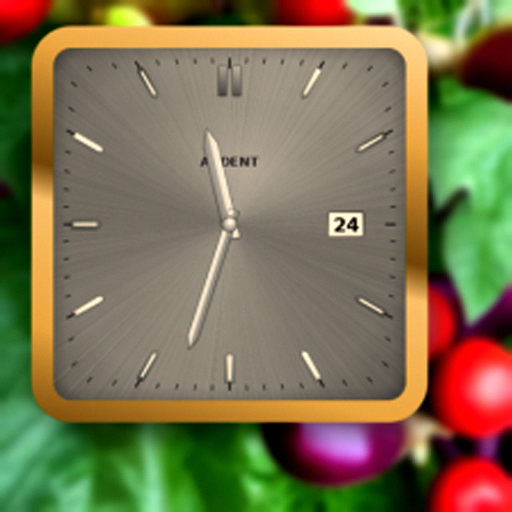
h=11 m=33
